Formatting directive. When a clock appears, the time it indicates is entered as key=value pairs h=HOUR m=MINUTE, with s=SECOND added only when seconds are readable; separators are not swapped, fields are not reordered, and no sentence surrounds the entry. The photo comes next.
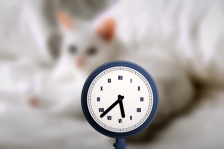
h=5 m=38
